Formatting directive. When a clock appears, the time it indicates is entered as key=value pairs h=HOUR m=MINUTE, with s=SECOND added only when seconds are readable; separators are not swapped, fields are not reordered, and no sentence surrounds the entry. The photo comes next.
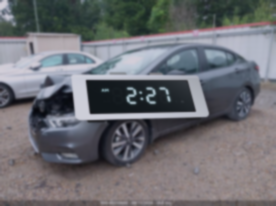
h=2 m=27
